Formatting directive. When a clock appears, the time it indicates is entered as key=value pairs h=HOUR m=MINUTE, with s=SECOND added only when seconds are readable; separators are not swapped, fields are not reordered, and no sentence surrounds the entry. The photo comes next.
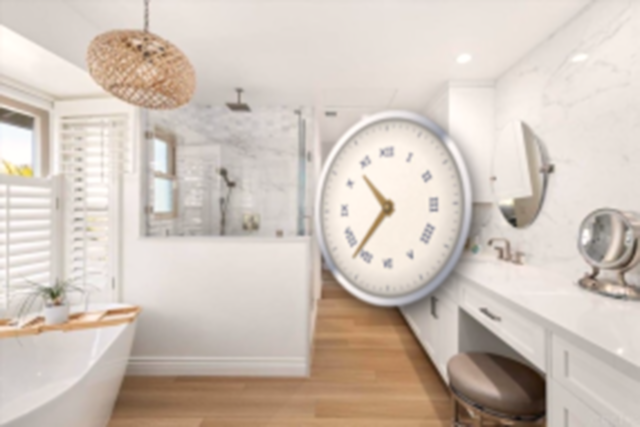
h=10 m=37
